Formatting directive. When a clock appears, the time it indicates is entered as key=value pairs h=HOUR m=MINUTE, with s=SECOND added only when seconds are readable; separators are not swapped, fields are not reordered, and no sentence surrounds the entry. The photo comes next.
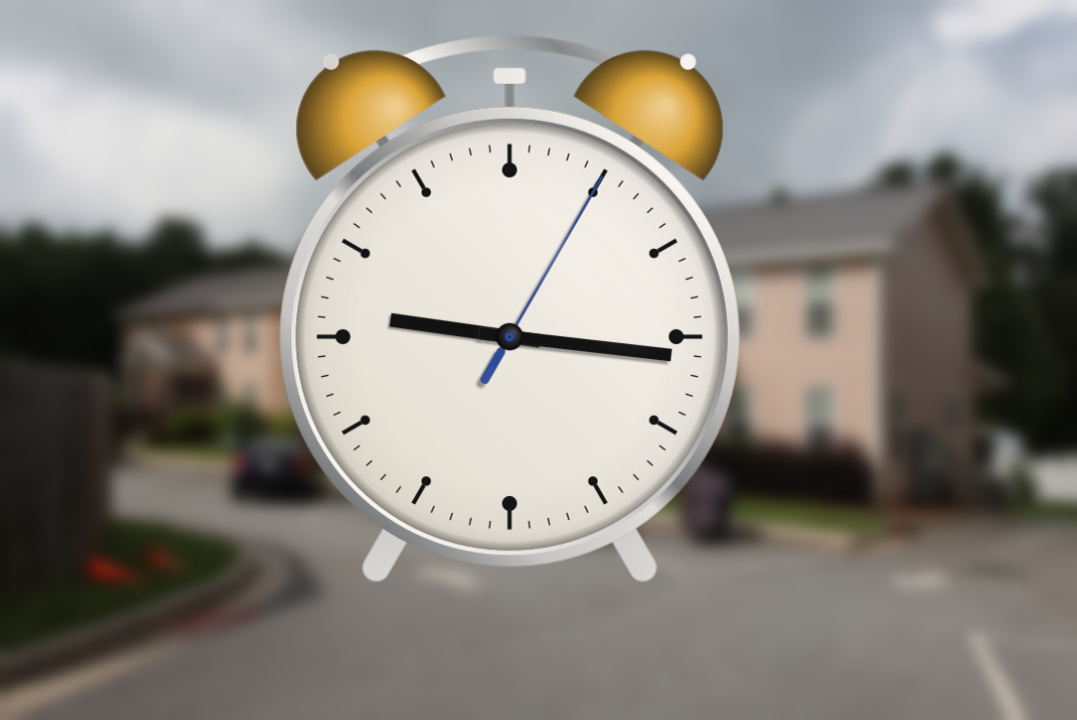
h=9 m=16 s=5
